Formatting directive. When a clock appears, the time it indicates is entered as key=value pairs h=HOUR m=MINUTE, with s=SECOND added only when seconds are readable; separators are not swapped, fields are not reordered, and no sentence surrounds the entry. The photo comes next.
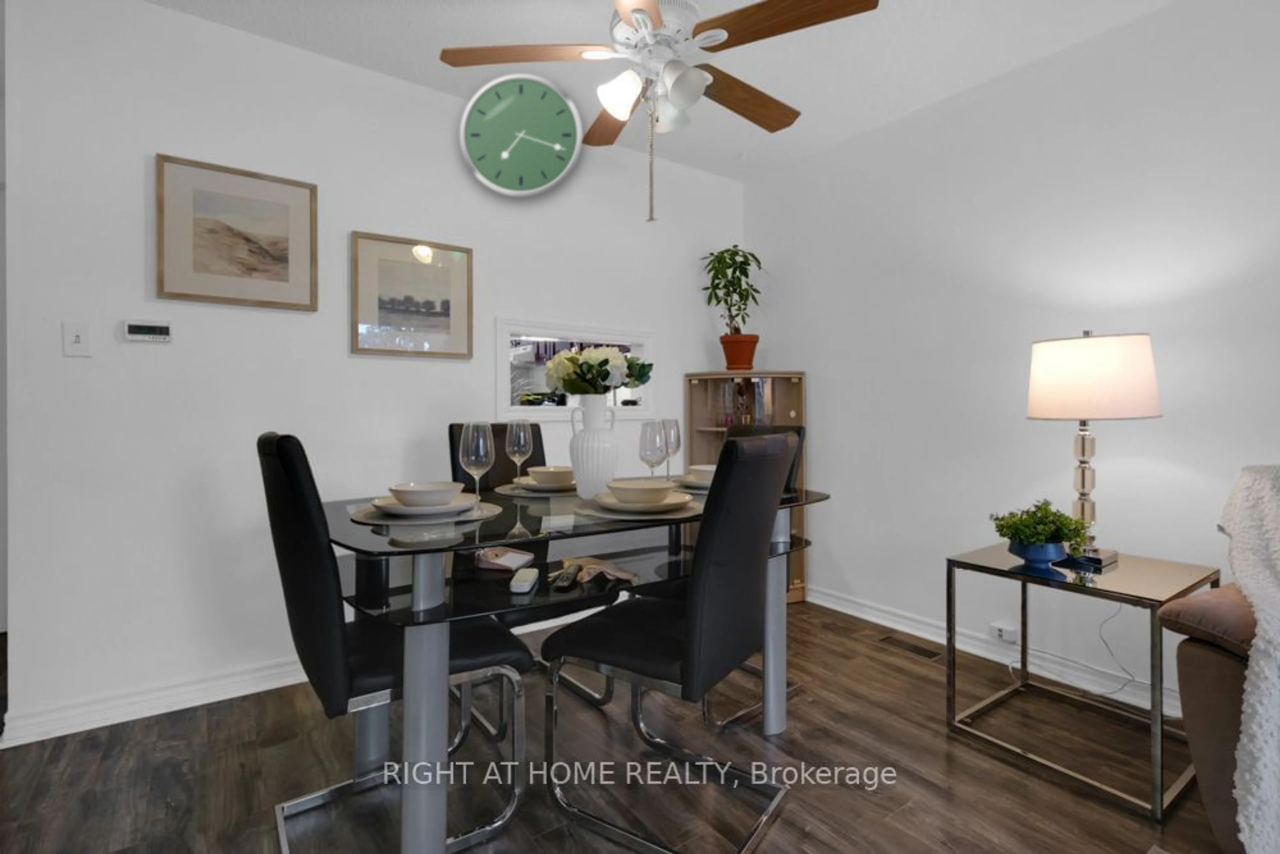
h=7 m=18
